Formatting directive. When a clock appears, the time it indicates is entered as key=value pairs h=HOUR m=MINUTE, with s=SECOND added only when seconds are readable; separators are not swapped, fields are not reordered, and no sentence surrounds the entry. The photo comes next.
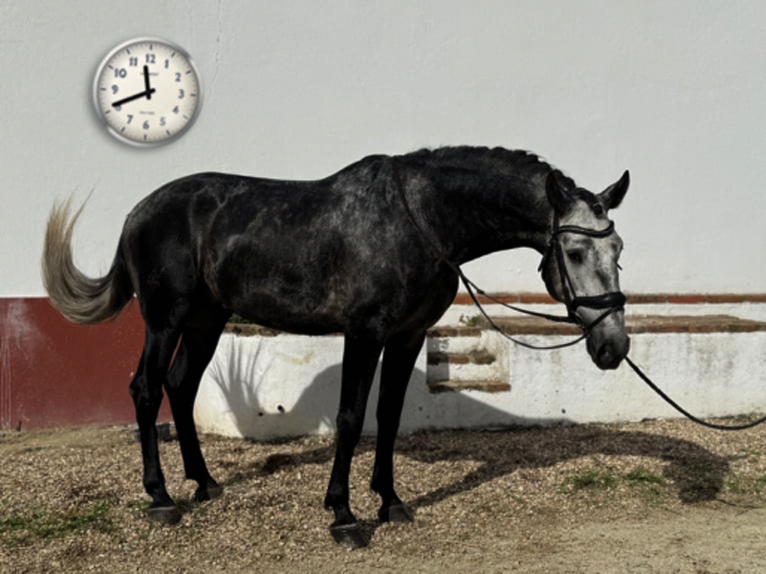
h=11 m=41
